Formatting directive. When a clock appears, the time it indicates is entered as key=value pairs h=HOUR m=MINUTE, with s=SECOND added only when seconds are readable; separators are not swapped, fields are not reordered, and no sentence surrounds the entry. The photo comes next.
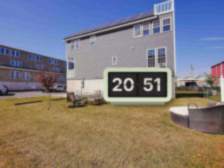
h=20 m=51
